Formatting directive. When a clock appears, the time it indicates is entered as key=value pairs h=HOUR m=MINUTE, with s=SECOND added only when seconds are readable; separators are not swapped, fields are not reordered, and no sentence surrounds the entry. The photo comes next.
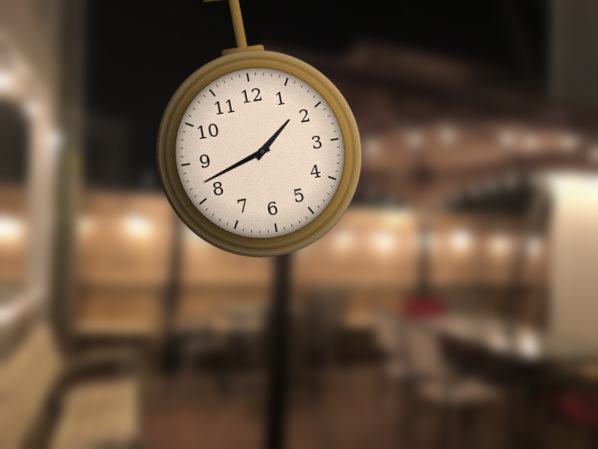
h=1 m=42
